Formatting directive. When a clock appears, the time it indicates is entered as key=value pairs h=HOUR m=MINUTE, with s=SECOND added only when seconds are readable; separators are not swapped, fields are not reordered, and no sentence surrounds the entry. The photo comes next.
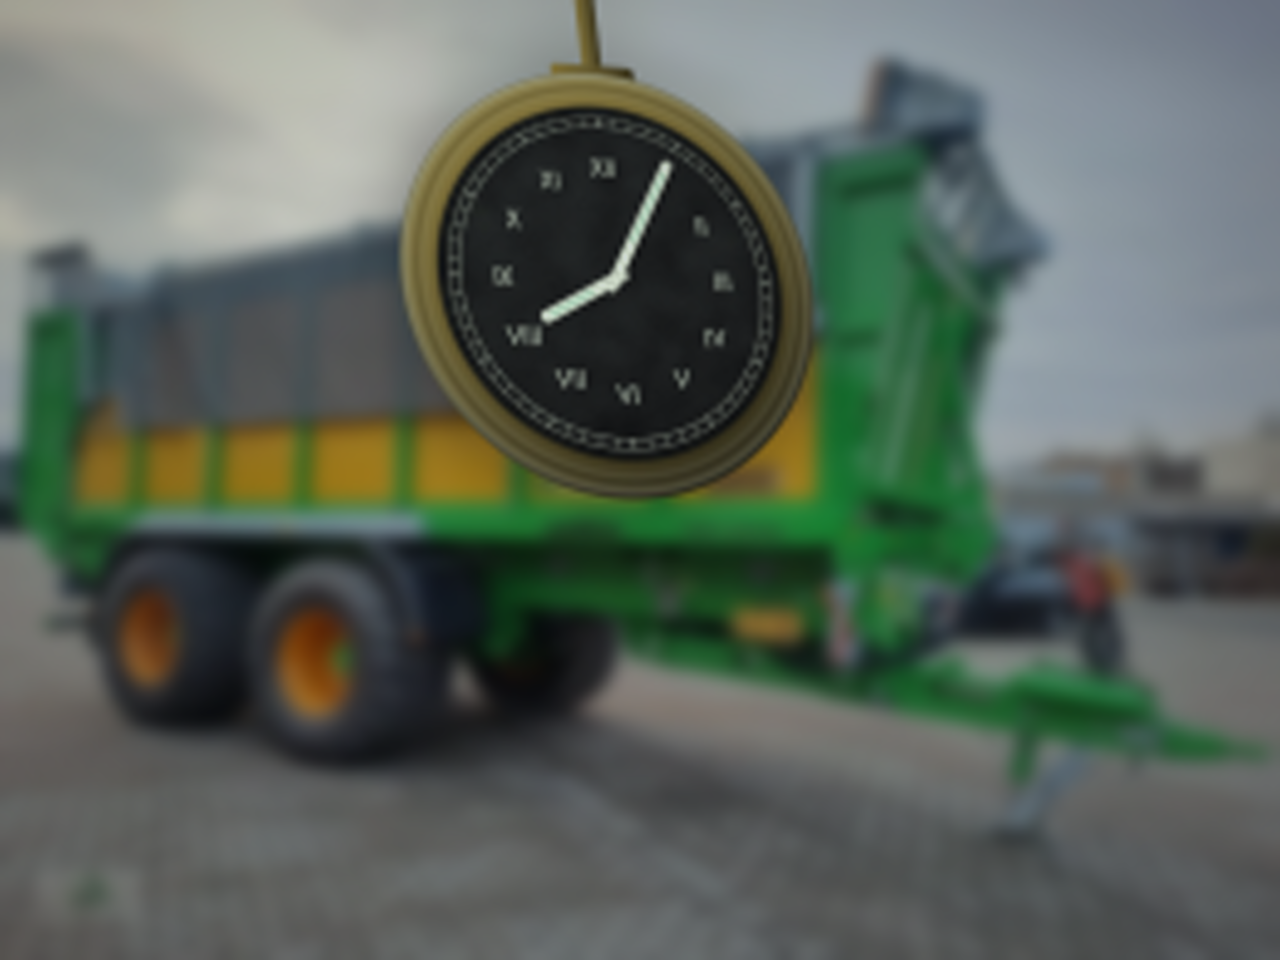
h=8 m=5
